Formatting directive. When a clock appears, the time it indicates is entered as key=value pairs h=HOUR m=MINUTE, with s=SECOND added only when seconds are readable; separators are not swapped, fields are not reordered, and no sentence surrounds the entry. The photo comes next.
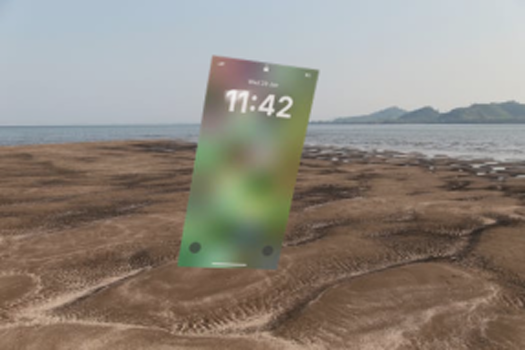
h=11 m=42
